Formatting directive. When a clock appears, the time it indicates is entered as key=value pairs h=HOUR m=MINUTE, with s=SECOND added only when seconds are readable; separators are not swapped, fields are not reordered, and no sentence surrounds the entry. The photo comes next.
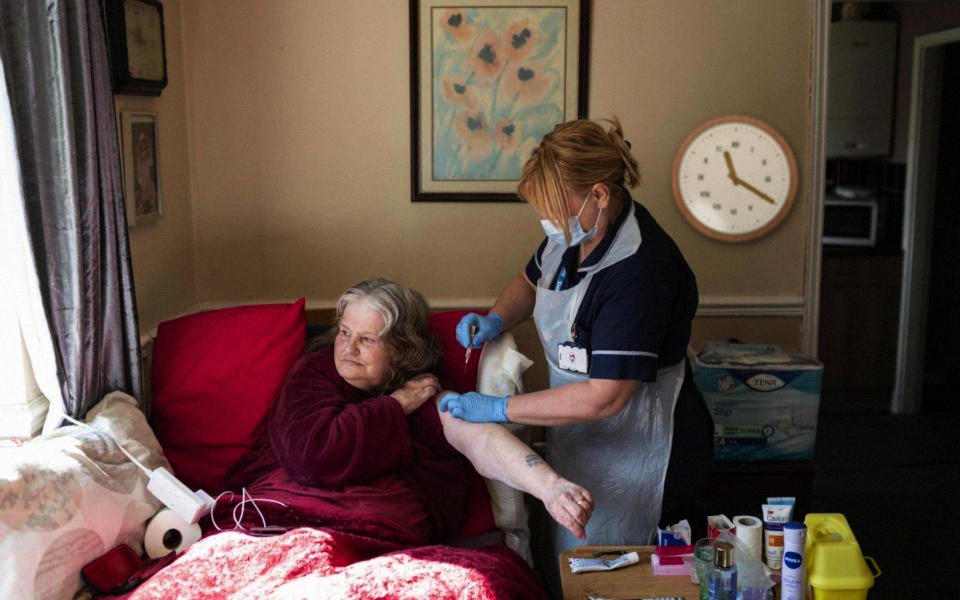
h=11 m=20
